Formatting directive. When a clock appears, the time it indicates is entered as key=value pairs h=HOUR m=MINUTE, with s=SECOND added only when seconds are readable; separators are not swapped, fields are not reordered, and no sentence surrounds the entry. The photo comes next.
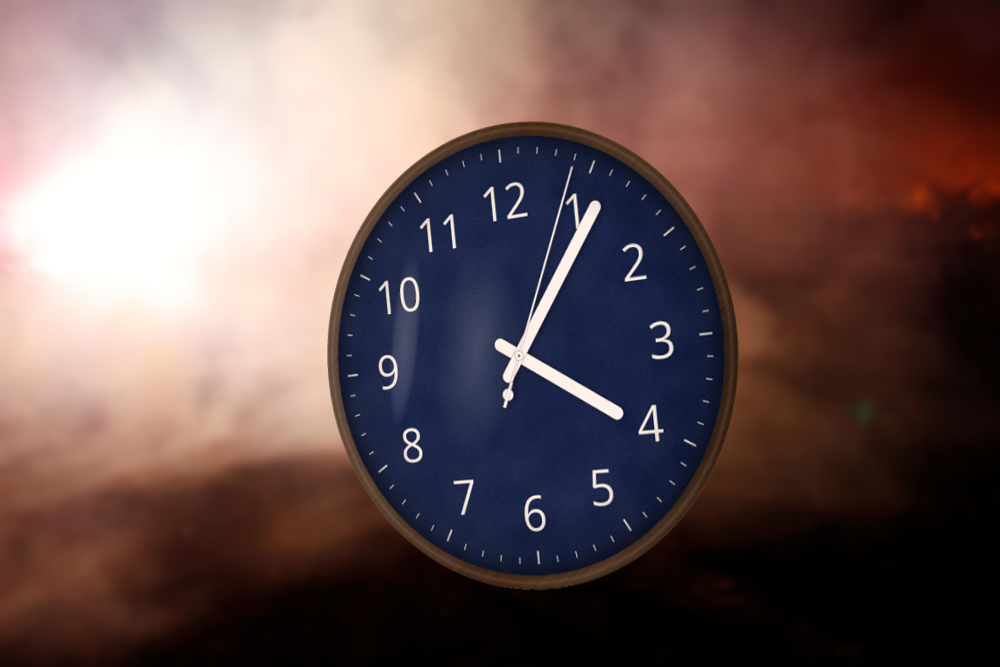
h=4 m=6 s=4
